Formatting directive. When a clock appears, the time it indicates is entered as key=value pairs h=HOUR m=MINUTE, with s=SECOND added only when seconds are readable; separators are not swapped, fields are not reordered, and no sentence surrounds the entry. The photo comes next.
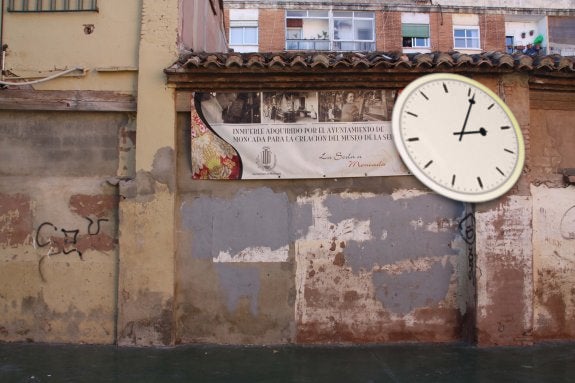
h=3 m=6
